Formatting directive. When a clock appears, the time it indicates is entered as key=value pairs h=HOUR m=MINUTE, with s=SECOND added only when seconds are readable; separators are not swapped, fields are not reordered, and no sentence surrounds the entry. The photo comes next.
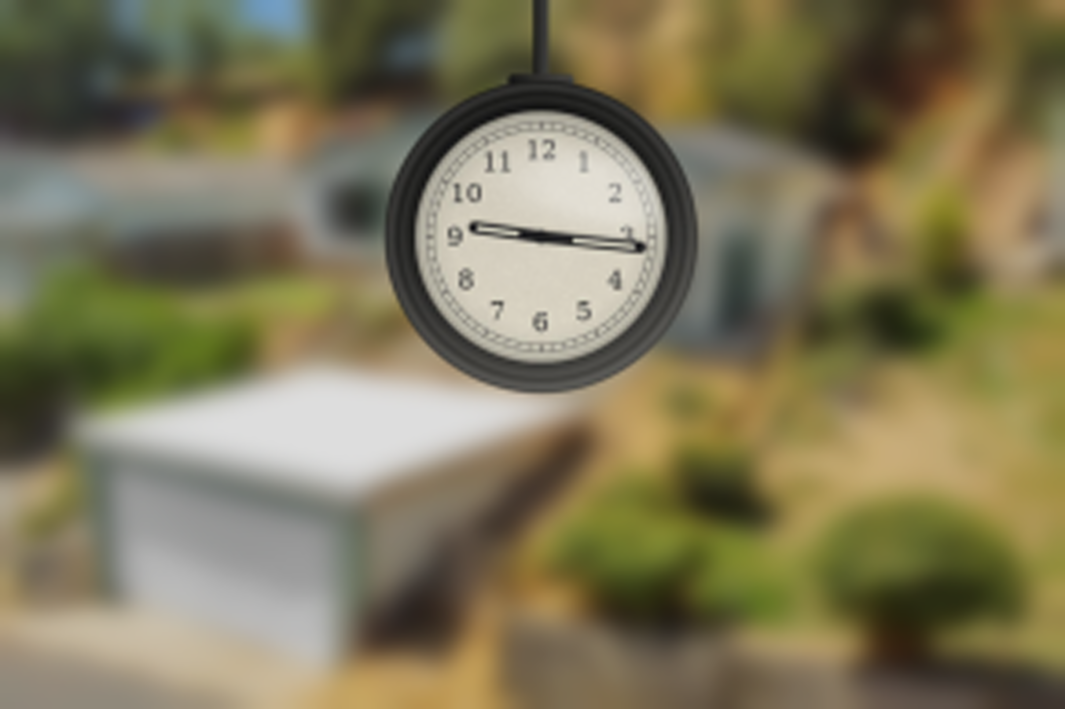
h=9 m=16
